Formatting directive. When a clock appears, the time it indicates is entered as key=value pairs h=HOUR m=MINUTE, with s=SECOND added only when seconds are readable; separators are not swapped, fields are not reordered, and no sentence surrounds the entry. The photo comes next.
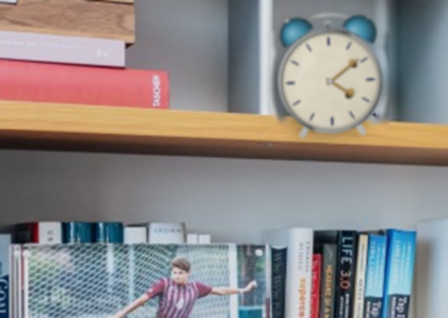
h=4 m=9
